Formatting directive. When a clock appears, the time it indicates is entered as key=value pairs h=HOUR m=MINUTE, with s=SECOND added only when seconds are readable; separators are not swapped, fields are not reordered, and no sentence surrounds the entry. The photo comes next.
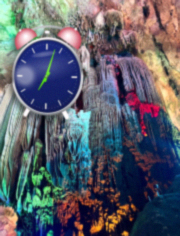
h=7 m=3
